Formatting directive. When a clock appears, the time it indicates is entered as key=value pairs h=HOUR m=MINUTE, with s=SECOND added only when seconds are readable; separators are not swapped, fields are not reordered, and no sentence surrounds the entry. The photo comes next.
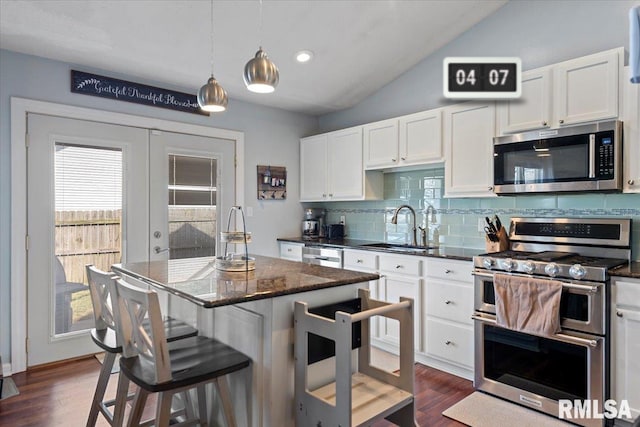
h=4 m=7
